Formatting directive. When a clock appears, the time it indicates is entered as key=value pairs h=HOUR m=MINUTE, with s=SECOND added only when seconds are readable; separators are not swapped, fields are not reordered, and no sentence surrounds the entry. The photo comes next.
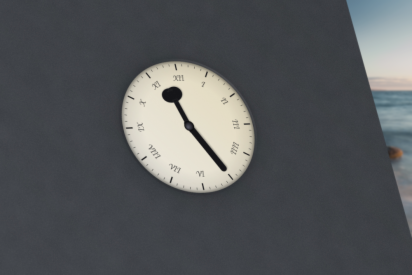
h=11 m=25
